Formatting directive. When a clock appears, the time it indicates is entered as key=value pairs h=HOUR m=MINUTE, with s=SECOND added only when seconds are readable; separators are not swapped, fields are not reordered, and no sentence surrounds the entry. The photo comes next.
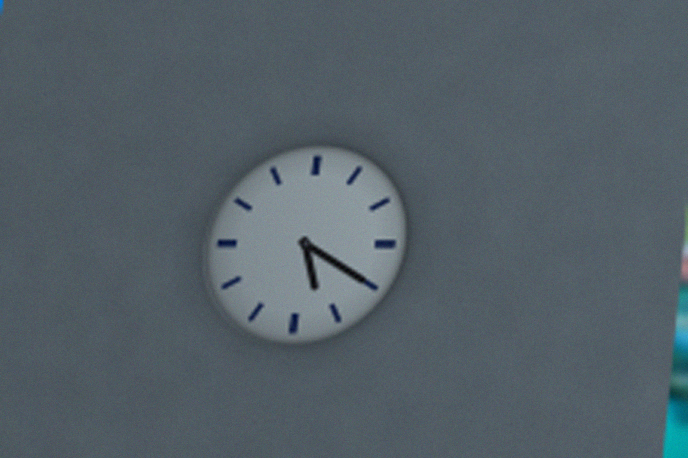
h=5 m=20
